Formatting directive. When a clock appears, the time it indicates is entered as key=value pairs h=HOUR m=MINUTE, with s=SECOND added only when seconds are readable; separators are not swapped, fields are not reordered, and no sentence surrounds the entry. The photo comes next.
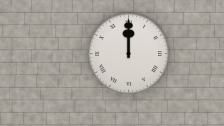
h=12 m=0
